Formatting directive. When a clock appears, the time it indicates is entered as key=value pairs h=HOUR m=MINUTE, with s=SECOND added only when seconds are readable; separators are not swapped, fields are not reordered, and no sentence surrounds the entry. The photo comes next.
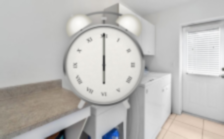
h=6 m=0
